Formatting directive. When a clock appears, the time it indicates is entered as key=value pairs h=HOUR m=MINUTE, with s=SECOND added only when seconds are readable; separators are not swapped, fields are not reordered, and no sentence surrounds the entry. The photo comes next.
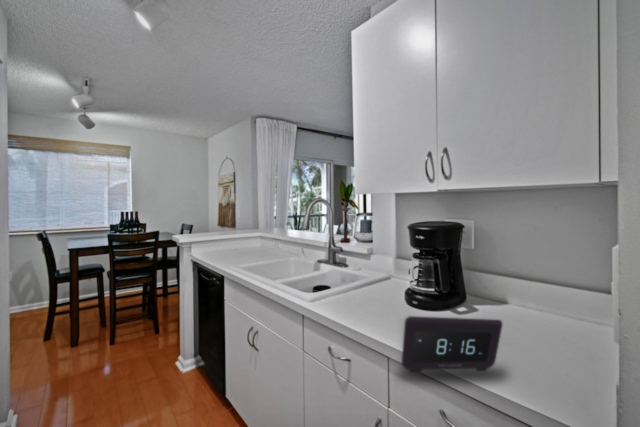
h=8 m=16
